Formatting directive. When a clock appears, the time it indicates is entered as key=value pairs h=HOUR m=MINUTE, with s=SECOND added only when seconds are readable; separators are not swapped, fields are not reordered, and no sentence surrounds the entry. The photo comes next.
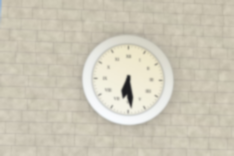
h=6 m=29
